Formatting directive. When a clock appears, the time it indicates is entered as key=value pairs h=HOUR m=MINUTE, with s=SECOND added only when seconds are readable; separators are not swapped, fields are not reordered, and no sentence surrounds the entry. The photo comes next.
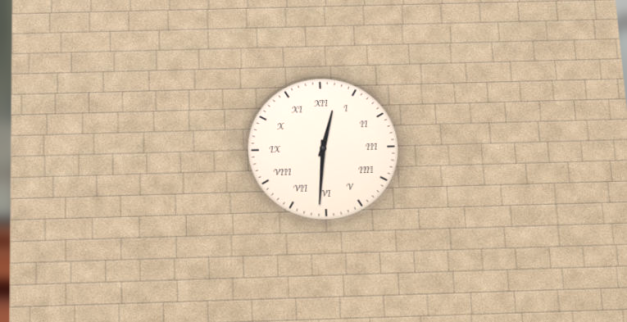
h=12 m=31
